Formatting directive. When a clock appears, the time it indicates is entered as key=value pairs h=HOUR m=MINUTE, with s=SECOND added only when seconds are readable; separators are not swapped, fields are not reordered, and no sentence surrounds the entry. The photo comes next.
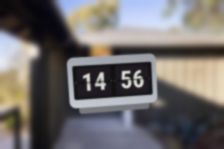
h=14 m=56
